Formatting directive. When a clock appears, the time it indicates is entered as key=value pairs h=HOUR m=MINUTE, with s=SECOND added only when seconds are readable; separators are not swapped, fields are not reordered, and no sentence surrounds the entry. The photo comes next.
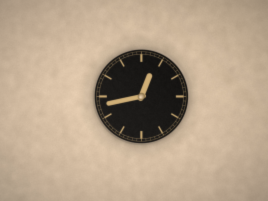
h=12 m=43
